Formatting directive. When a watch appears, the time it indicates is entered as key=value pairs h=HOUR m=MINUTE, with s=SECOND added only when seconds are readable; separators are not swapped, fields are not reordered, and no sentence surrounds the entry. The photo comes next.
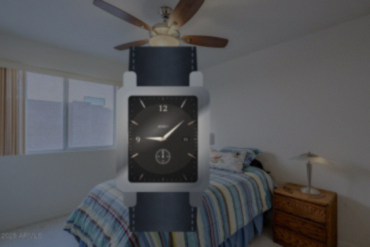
h=9 m=8
